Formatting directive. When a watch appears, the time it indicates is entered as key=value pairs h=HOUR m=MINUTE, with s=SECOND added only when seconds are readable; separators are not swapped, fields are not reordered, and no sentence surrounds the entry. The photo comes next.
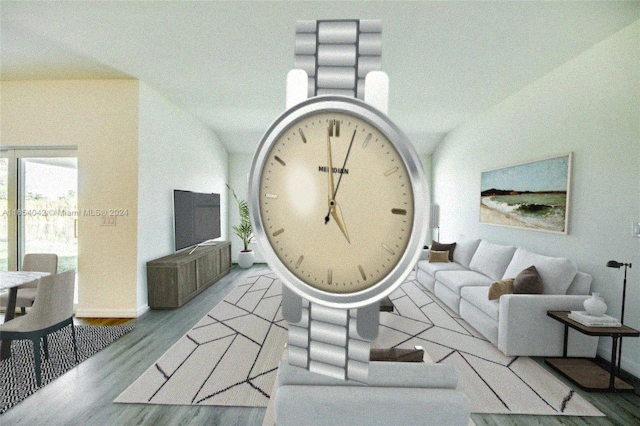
h=4 m=59 s=3
